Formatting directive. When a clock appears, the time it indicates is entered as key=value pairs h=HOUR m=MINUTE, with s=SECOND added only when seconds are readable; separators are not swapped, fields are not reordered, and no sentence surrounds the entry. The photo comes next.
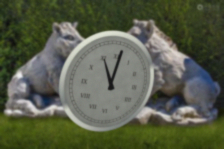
h=11 m=1
